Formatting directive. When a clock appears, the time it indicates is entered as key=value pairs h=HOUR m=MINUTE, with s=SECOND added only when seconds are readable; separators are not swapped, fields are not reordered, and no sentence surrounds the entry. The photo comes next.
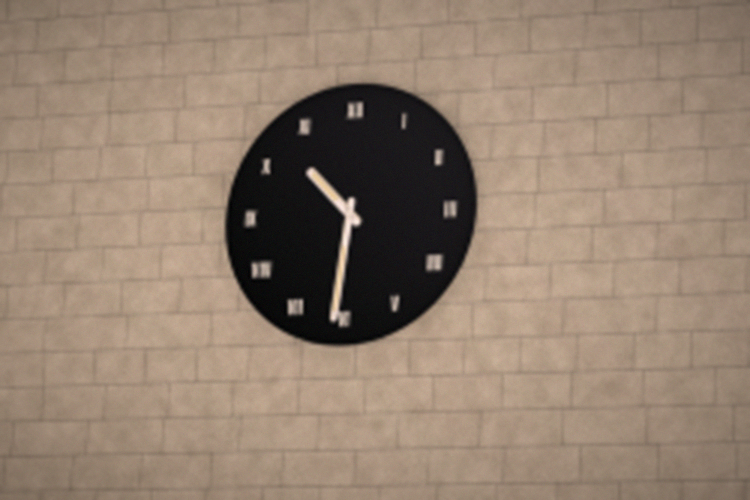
h=10 m=31
